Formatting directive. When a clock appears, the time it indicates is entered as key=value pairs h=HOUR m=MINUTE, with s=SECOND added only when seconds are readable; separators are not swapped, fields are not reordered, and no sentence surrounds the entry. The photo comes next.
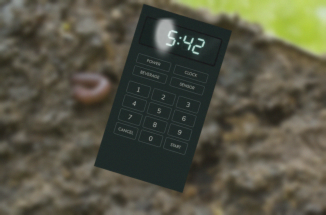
h=5 m=42
